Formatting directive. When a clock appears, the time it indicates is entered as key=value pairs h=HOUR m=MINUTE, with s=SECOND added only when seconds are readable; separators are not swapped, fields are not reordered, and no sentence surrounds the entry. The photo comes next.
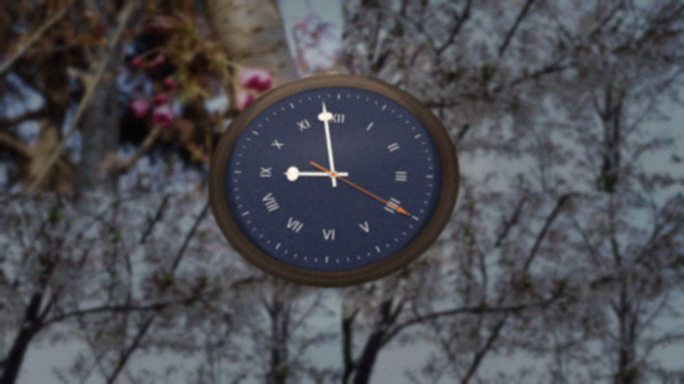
h=8 m=58 s=20
